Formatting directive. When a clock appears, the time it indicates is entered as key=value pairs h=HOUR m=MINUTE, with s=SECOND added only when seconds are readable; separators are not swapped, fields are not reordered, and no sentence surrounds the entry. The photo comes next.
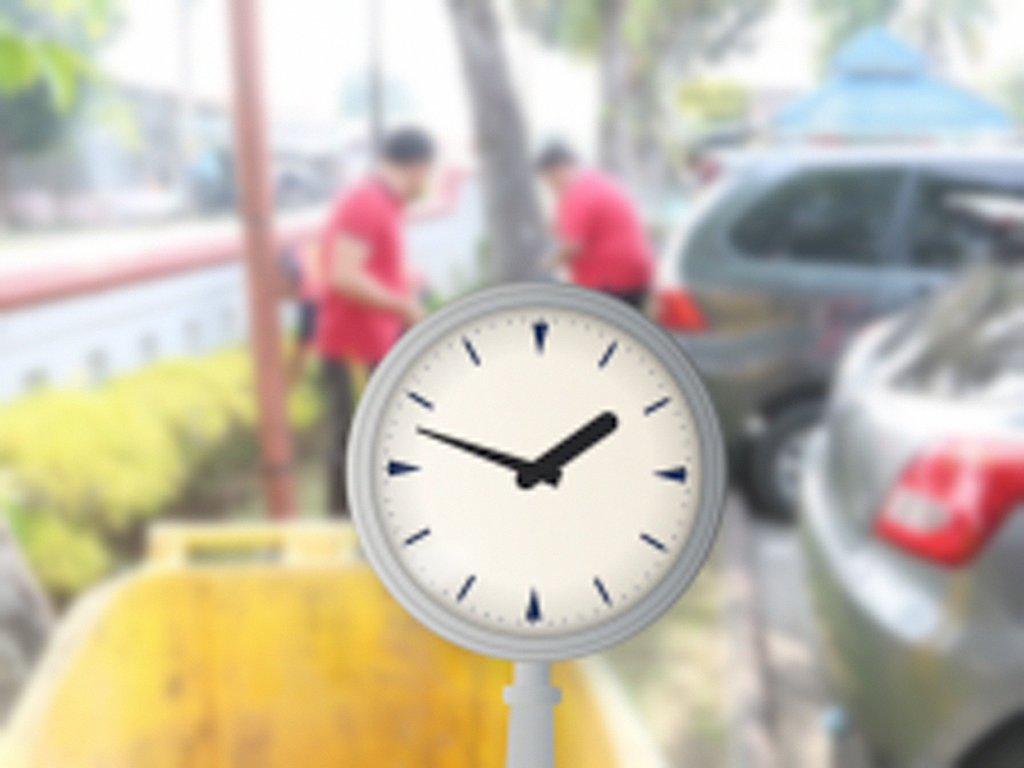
h=1 m=48
